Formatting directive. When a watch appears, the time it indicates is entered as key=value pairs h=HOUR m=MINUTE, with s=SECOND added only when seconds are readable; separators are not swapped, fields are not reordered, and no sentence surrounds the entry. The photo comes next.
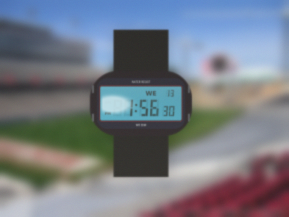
h=1 m=56 s=30
